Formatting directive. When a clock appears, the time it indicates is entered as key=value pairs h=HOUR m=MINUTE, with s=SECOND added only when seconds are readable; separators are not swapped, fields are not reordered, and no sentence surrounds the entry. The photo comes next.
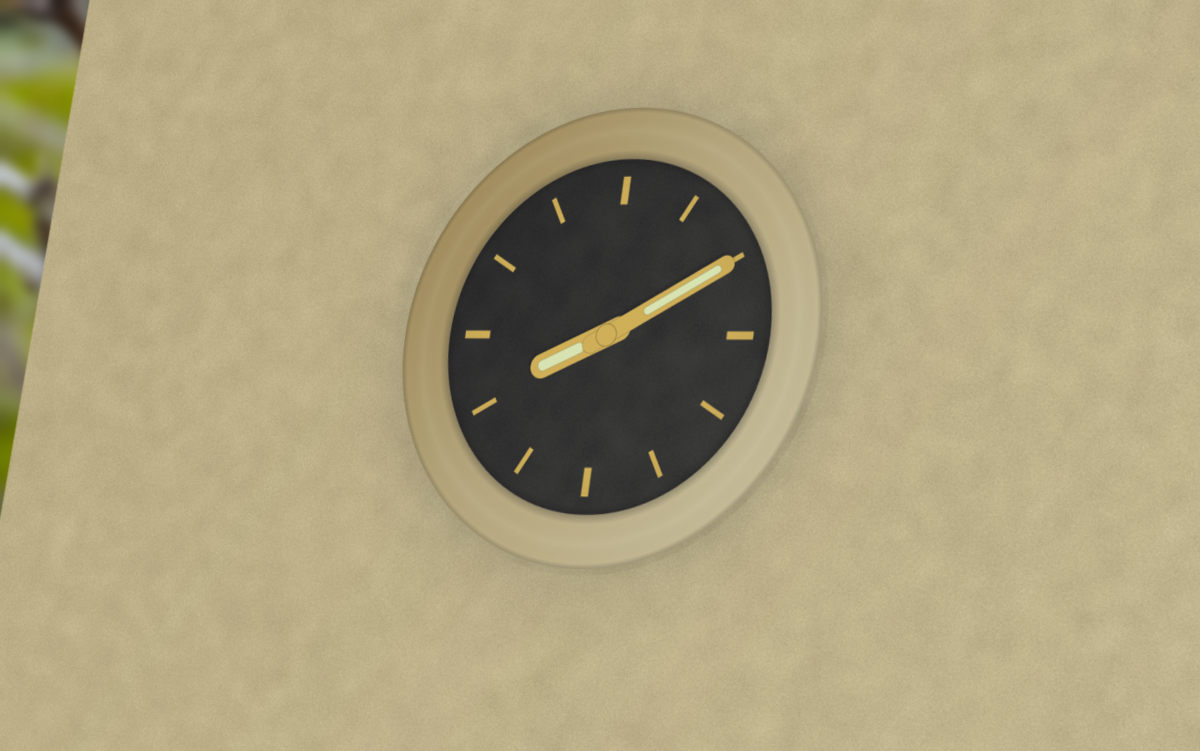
h=8 m=10
